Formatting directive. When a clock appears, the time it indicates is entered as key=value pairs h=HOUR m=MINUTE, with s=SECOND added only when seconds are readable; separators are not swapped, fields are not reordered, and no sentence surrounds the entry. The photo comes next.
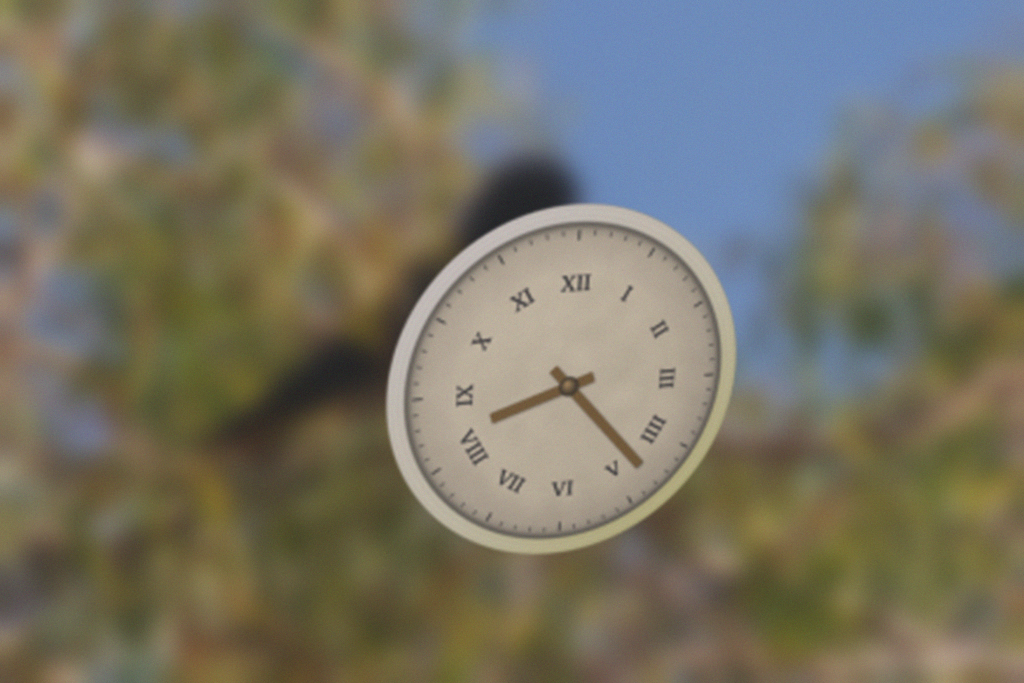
h=8 m=23
